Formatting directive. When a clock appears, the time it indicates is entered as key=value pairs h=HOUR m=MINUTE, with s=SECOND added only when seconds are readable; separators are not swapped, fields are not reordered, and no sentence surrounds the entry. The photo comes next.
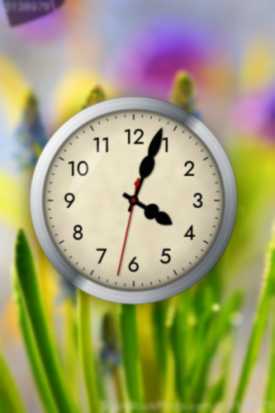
h=4 m=3 s=32
